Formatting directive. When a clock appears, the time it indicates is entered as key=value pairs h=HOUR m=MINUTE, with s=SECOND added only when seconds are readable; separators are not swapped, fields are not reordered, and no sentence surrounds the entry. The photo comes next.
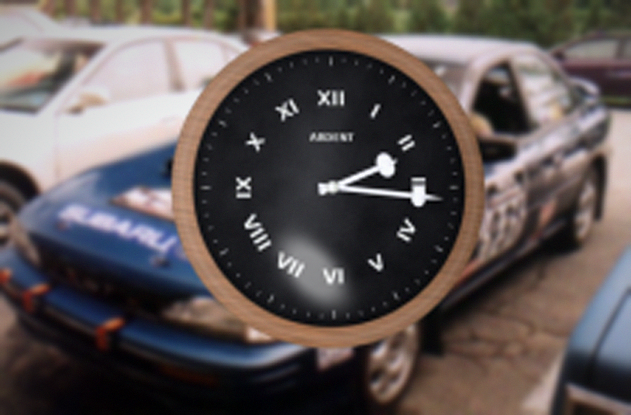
h=2 m=16
